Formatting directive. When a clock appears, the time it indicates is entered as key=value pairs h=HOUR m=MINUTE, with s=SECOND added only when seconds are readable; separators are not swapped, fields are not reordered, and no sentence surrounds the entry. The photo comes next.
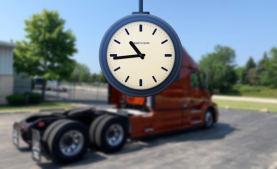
h=10 m=44
